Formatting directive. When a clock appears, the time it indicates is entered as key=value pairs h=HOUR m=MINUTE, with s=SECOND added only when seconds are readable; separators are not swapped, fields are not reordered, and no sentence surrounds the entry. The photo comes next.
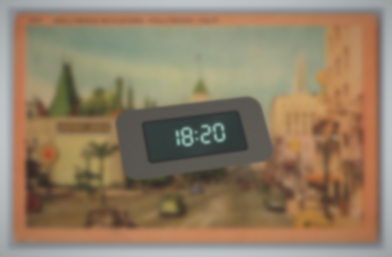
h=18 m=20
